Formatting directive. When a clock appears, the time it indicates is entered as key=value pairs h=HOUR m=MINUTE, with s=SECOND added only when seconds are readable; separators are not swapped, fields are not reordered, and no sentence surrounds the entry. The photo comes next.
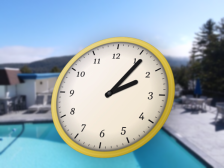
h=2 m=6
